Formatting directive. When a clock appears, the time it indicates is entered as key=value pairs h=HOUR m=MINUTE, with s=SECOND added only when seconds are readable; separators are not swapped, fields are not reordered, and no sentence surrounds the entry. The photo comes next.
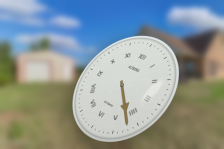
h=4 m=22
